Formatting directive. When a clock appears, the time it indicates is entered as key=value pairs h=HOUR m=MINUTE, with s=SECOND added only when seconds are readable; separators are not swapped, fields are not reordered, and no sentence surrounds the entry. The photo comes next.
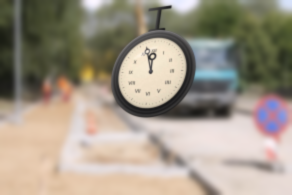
h=11 m=57
